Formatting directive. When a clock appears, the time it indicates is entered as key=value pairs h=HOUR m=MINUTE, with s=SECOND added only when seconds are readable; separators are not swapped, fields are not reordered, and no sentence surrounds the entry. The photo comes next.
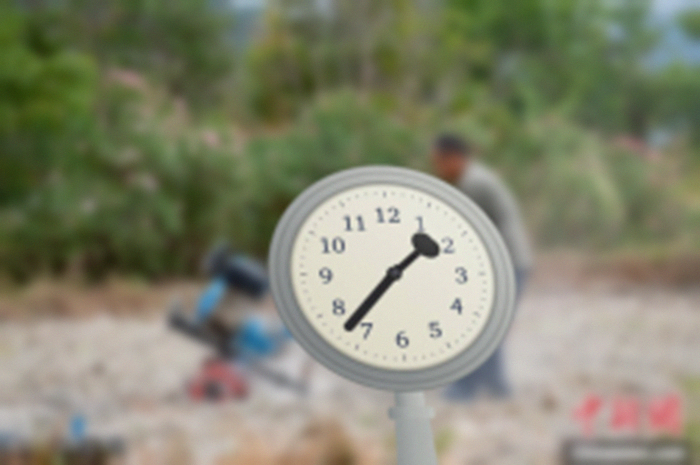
h=1 m=37
